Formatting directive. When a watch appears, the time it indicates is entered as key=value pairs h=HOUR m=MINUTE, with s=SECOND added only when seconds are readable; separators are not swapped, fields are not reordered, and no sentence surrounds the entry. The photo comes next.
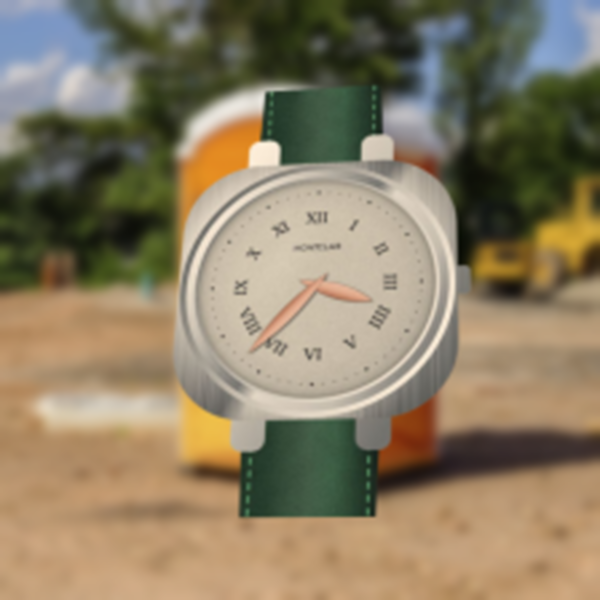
h=3 m=37
